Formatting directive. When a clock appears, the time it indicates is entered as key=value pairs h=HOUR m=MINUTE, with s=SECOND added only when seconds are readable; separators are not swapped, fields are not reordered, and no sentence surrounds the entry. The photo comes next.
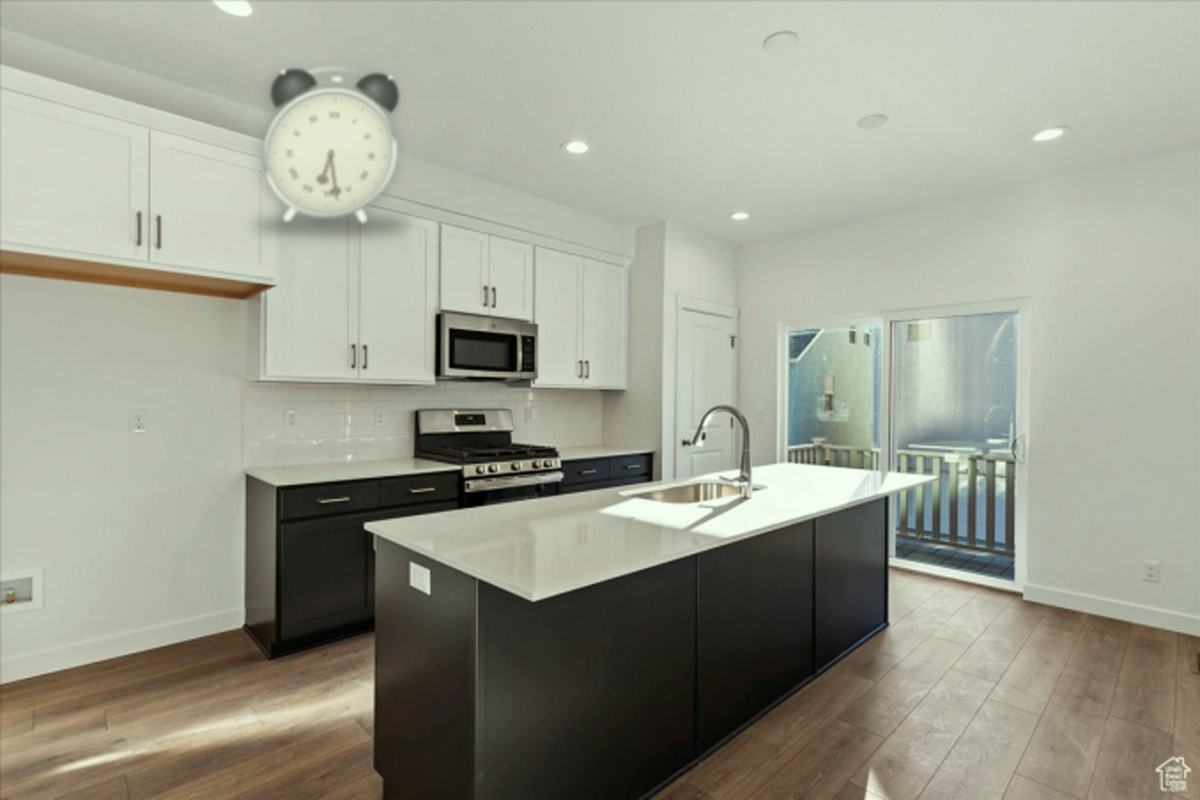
h=6 m=28
